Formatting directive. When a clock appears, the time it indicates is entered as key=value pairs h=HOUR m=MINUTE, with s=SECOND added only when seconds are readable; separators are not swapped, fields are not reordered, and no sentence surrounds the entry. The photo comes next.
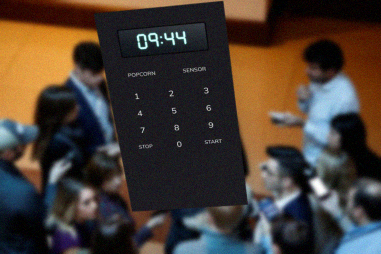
h=9 m=44
